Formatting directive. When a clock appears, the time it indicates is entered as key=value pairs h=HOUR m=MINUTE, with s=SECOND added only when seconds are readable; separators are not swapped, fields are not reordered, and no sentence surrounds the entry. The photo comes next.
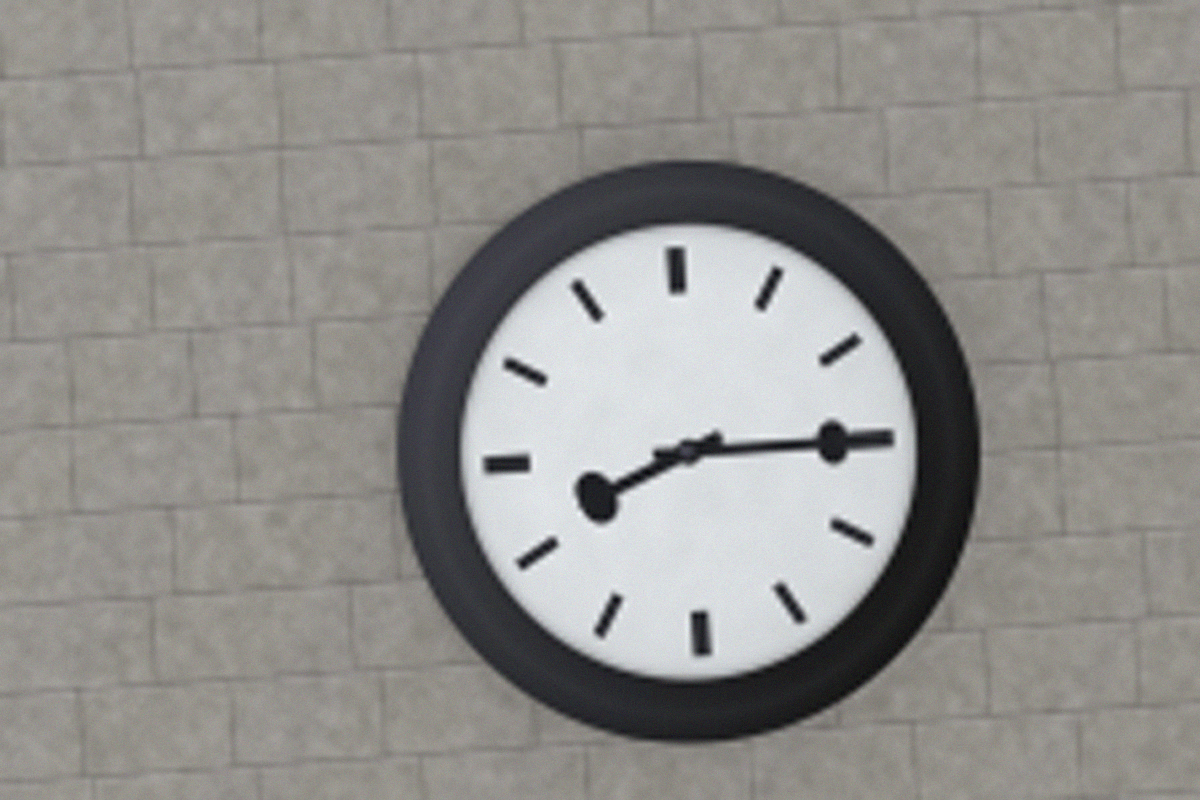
h=8 m=15
